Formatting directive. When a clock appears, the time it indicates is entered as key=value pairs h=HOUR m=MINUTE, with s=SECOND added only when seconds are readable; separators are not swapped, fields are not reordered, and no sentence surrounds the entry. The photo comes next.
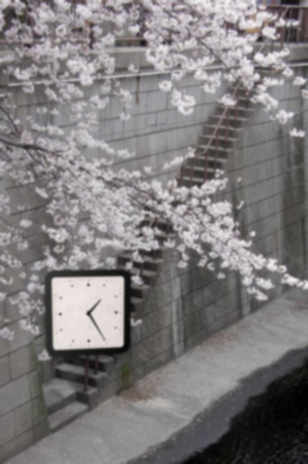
h=1 m=25
